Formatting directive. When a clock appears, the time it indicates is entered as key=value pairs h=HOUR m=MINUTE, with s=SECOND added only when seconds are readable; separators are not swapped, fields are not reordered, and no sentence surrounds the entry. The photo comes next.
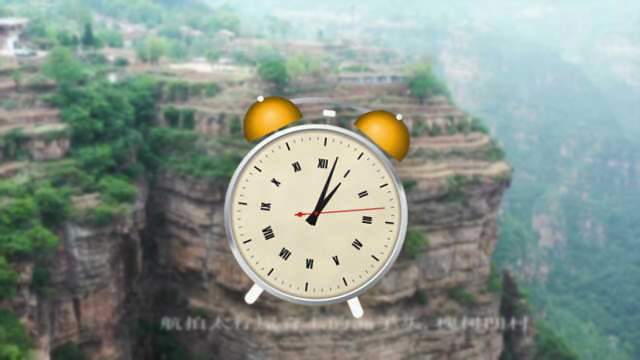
h=1 m=2 s=13
